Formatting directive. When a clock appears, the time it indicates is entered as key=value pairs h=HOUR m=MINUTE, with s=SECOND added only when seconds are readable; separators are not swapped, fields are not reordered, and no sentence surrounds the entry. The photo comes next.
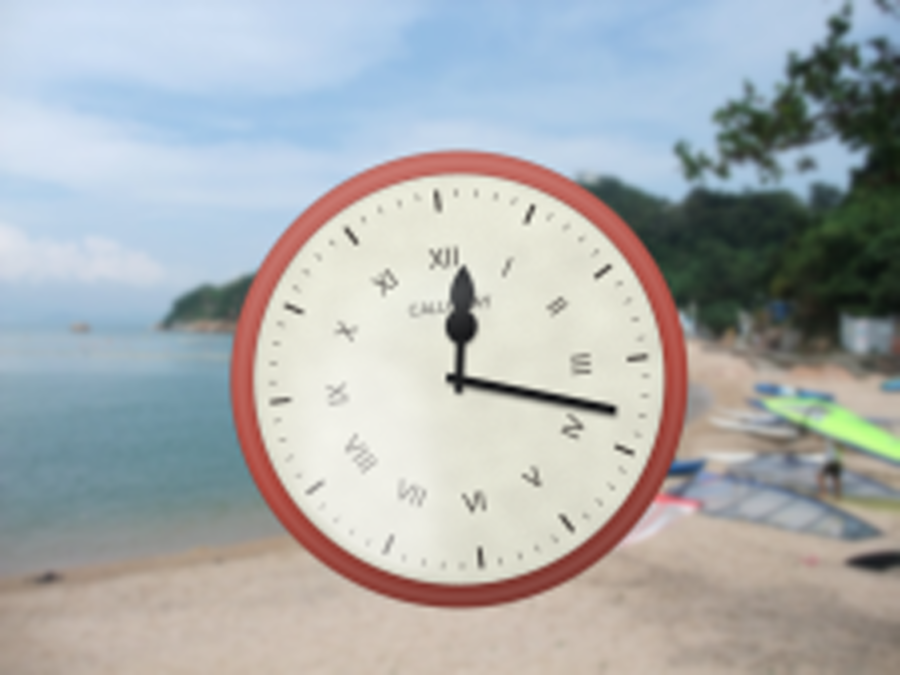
h=12 m=18
